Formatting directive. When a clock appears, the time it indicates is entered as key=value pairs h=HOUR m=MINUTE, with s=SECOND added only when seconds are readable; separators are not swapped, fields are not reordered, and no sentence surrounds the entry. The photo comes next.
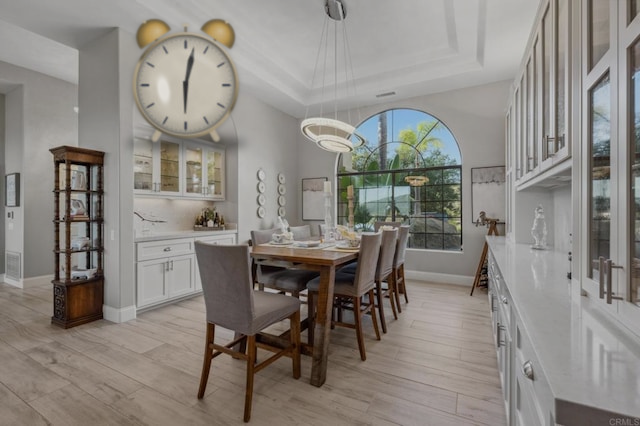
h=6 m=2
